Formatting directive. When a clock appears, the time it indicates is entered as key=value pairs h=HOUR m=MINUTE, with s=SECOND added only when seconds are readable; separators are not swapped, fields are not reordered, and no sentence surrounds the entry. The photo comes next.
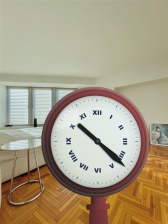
h=10 m=22
